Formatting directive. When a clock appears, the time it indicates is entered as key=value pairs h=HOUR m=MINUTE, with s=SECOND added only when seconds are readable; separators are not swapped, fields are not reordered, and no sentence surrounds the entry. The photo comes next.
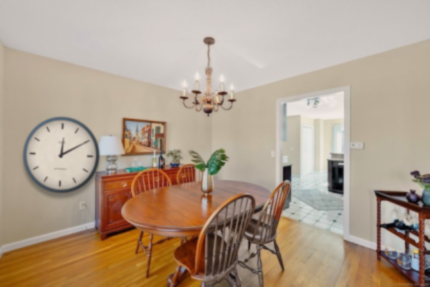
h=12 m=10
